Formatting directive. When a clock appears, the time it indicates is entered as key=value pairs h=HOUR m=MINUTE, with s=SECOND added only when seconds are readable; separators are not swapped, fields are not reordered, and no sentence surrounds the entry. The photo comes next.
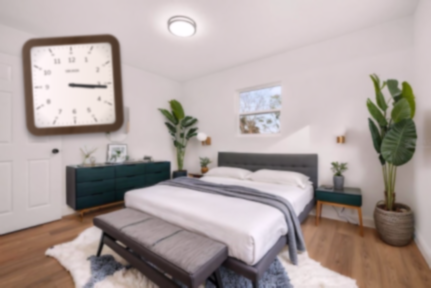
h=3 m=16
